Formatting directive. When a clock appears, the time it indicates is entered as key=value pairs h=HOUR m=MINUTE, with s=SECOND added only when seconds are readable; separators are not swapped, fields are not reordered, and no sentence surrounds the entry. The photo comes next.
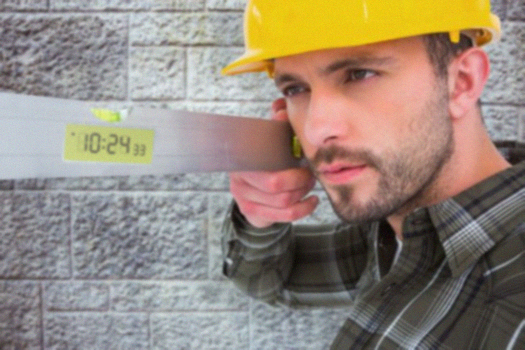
h=10 m=24
